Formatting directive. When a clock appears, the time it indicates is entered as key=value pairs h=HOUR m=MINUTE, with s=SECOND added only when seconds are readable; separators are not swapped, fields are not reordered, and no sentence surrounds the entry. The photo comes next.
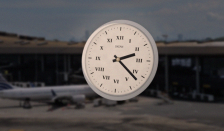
h=2 m=22
